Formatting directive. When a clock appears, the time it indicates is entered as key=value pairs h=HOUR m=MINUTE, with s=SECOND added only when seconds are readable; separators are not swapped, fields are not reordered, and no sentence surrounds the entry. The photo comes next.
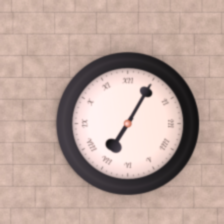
h=7 m=5
